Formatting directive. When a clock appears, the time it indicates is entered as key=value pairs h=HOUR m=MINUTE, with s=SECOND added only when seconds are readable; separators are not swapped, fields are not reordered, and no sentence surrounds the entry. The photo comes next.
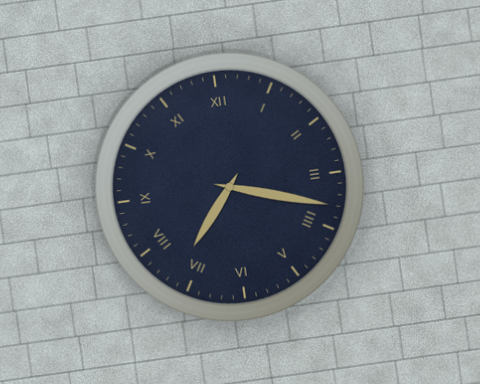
h=7 m=18
